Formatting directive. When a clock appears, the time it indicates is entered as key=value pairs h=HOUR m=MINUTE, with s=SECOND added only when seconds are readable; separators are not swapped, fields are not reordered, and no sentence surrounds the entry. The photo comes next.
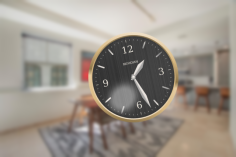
h=1 m=27
